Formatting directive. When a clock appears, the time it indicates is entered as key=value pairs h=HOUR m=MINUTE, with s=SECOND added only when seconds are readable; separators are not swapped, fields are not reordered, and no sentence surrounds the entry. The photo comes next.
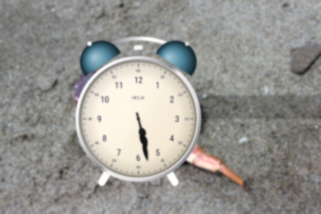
h=5 m=28
